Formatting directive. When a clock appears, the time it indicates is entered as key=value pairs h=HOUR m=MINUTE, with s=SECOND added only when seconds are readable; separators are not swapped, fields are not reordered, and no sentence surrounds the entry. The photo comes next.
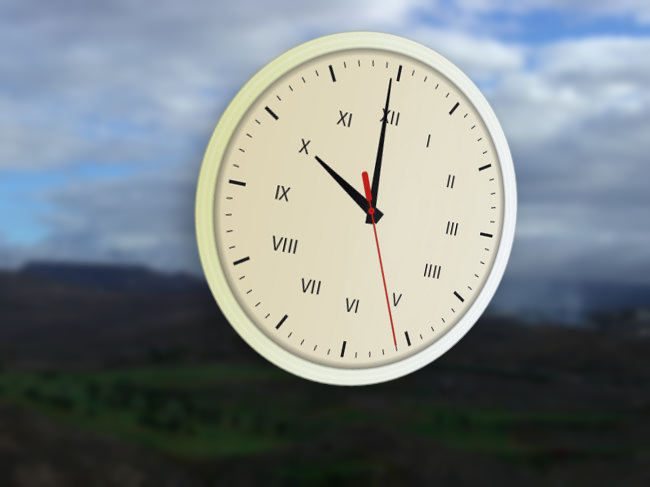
h=9 m=59 s=26
